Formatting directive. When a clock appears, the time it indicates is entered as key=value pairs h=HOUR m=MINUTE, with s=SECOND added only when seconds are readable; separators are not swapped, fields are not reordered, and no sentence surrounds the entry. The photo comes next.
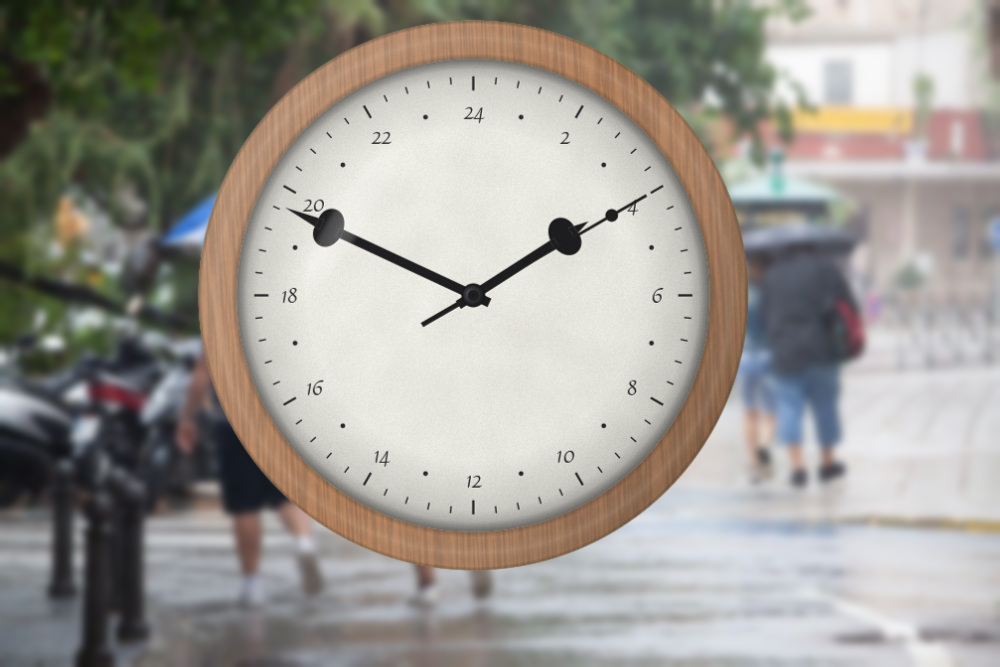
h=3 m=49 s=10
